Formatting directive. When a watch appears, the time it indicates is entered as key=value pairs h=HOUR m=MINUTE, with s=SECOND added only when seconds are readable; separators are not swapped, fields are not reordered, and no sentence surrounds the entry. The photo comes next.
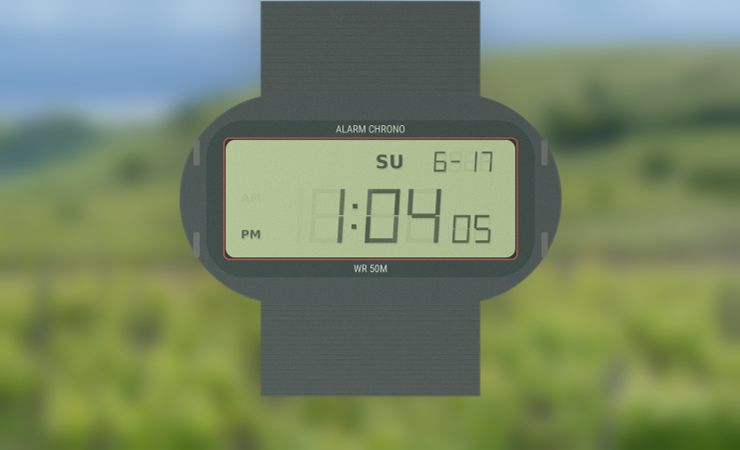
h=1 m=4 s=5
